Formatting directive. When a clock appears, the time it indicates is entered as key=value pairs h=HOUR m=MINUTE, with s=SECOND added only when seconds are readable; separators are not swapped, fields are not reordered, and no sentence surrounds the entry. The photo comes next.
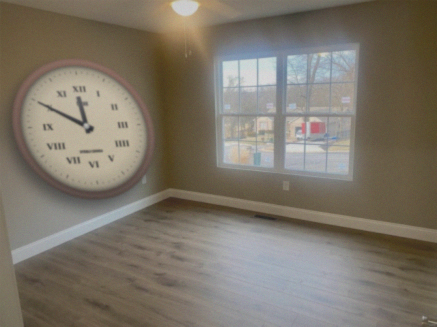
h=11 m=50
